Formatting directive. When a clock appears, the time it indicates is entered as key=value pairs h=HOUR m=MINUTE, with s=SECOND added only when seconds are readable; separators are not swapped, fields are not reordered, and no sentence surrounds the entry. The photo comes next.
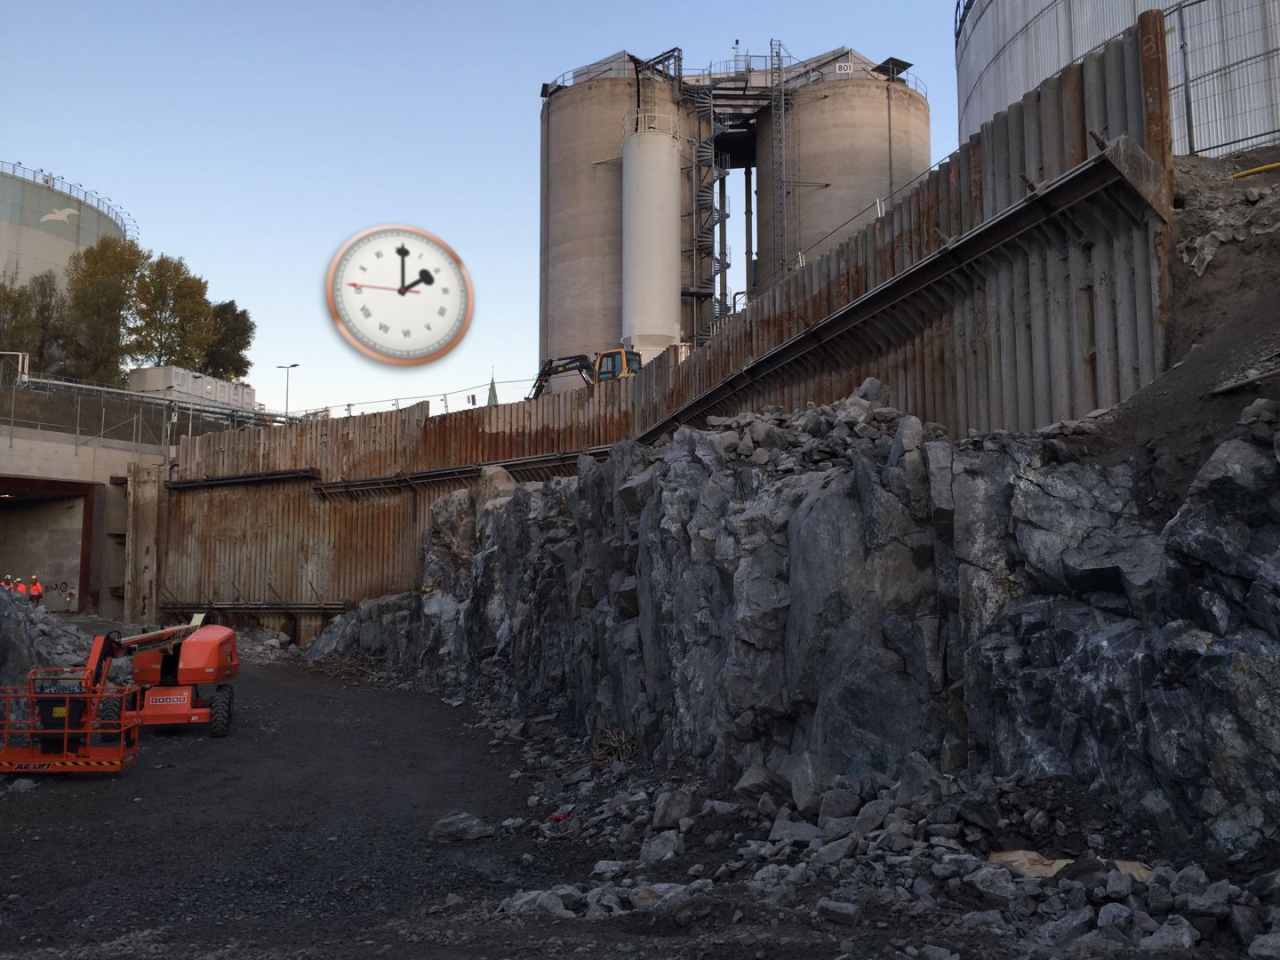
h=2 m=0 s=46
